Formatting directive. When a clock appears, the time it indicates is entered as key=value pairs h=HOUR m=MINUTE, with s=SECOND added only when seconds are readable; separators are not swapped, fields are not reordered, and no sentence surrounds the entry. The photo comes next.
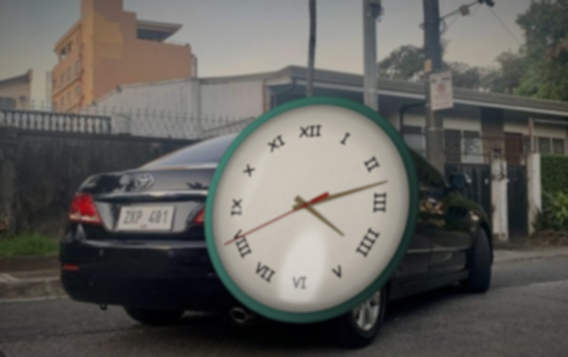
h=4 m=12 s=41
